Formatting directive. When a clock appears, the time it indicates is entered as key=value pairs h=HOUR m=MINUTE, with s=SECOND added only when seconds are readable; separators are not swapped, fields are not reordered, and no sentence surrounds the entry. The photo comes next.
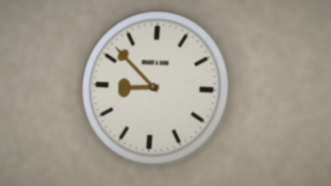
h=8 m=52
